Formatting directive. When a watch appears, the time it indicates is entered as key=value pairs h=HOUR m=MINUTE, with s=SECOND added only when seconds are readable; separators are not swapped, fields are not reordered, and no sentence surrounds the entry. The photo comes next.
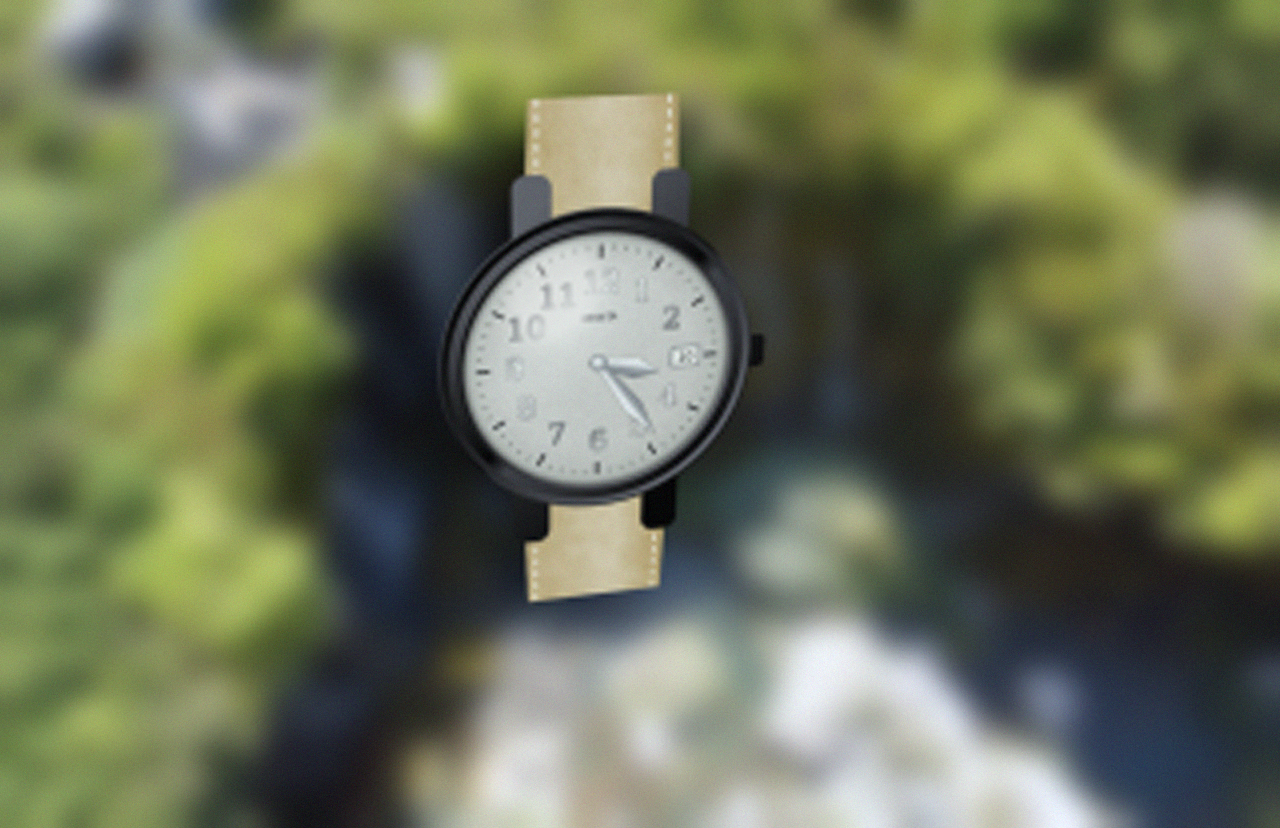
h=3 m=24
